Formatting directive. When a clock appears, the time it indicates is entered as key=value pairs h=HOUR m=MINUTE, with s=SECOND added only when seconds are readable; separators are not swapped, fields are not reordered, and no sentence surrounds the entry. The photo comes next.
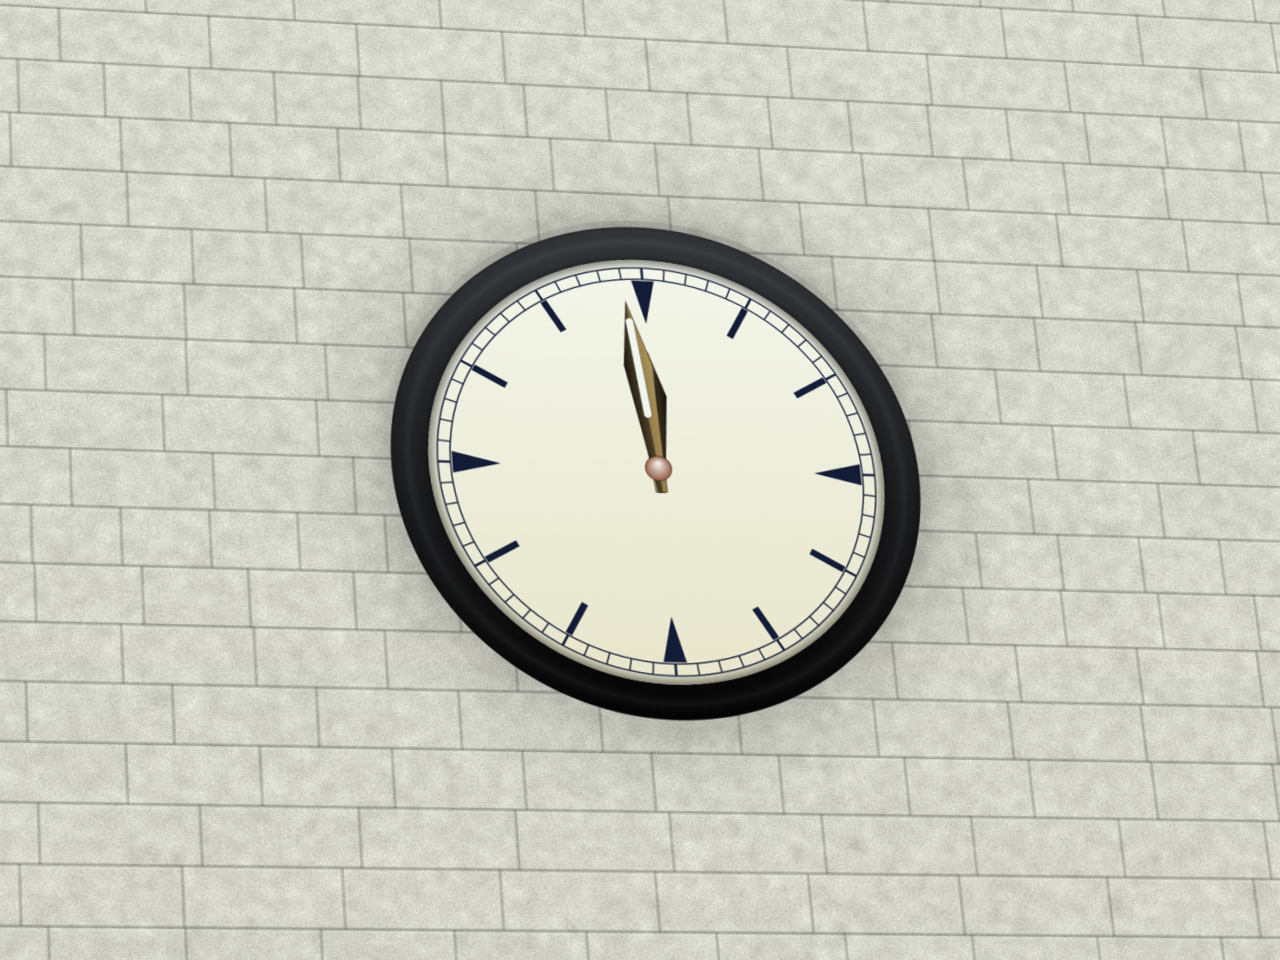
h=11 m=59
